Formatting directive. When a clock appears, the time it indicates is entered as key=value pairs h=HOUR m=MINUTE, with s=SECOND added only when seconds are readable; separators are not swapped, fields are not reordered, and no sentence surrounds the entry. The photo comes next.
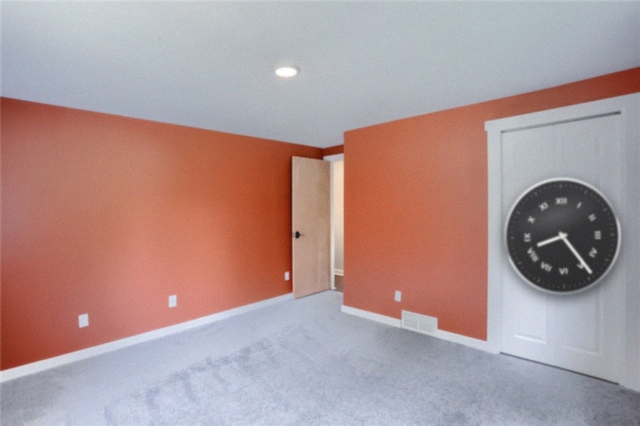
h=8 m=24
